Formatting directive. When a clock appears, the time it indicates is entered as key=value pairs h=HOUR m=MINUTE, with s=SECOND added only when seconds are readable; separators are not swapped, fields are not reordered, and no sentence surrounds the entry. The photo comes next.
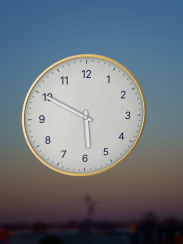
h=5 m=50
